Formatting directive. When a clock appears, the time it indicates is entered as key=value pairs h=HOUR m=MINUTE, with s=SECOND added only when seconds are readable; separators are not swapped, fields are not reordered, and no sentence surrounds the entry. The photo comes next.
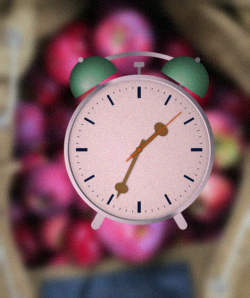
h=1 m=34 s=8
